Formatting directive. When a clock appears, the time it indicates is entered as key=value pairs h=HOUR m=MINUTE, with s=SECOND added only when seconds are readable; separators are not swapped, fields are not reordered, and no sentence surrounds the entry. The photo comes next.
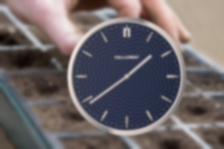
h=1 m=39
